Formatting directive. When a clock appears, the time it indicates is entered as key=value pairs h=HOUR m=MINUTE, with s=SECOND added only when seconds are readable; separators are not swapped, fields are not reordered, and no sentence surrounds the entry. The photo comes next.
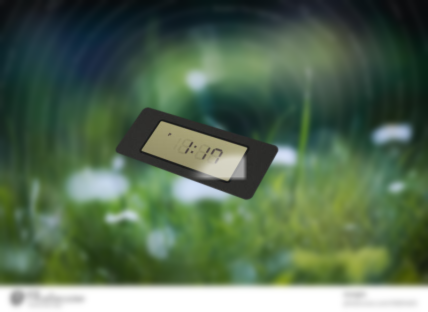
h=1 m=17
